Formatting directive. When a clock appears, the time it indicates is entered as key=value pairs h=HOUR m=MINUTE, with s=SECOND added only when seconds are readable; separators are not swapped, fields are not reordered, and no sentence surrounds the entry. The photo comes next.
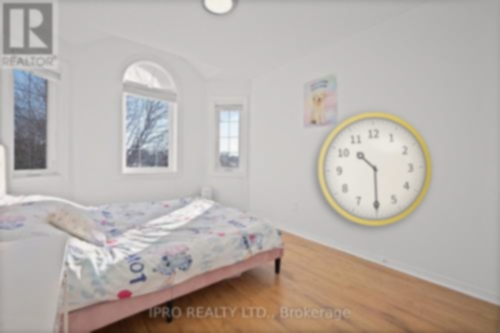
h=10 m=30
